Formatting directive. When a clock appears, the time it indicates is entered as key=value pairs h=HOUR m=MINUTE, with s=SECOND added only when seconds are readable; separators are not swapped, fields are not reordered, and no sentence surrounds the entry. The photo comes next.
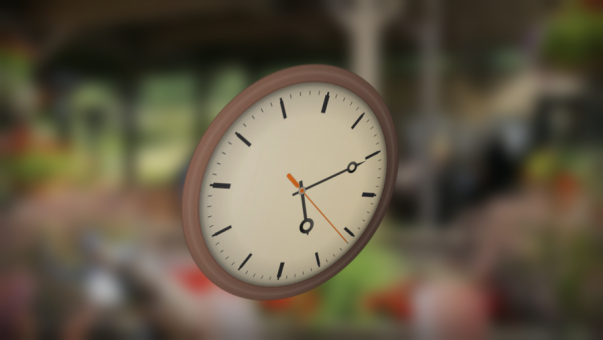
h=5 m=10 s=21
